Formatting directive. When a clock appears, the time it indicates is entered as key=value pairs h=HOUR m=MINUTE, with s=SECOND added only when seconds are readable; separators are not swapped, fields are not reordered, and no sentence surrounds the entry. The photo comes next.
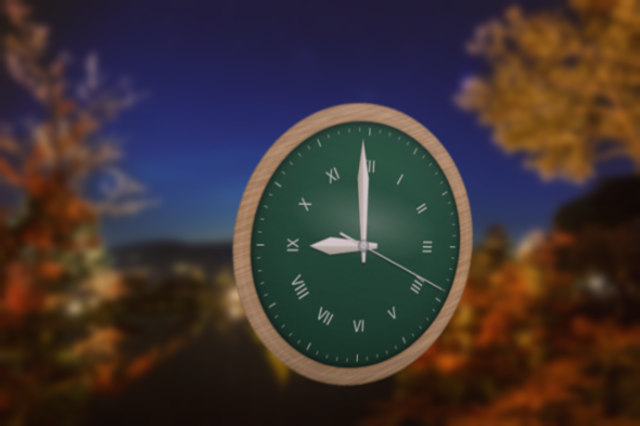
h=8 m=59 s=19
